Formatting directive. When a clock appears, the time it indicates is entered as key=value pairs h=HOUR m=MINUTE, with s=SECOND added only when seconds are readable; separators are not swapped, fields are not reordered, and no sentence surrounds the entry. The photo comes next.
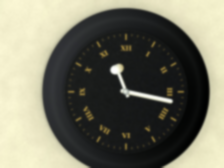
h=11 m=17
